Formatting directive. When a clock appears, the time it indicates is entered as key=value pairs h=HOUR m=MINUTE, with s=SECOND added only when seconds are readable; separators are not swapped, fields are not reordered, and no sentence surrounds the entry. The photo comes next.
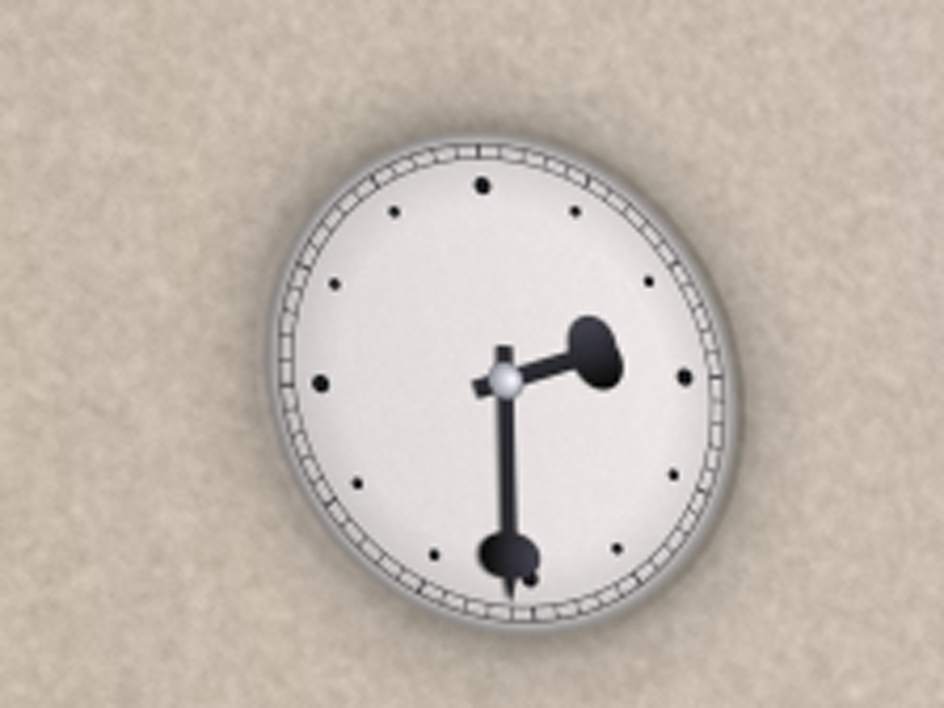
h=2 m=31
